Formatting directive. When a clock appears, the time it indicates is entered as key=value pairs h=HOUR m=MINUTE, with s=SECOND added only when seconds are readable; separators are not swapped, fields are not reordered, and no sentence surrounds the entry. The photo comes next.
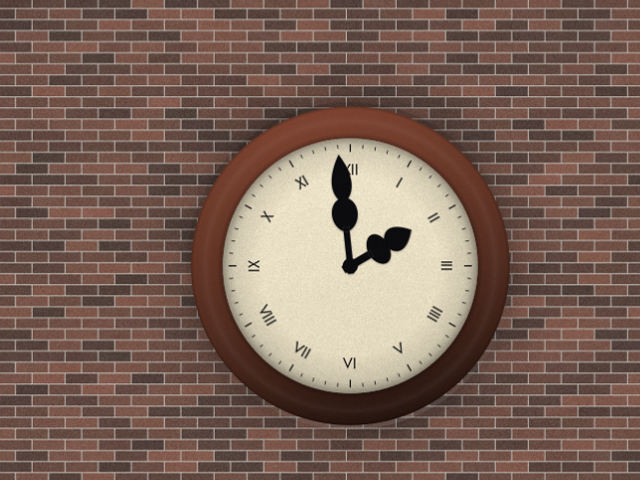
h=1 m=59
